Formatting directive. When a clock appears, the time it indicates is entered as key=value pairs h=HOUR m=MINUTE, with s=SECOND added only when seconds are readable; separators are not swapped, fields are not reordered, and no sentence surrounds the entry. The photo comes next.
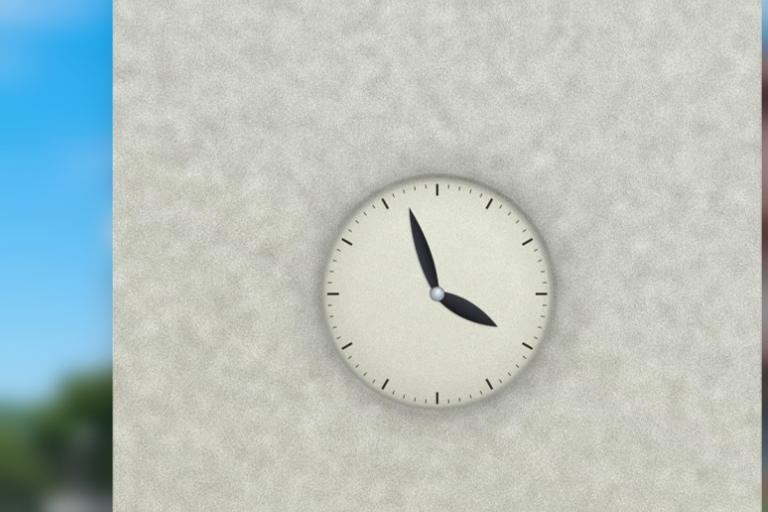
h=3 m=57
